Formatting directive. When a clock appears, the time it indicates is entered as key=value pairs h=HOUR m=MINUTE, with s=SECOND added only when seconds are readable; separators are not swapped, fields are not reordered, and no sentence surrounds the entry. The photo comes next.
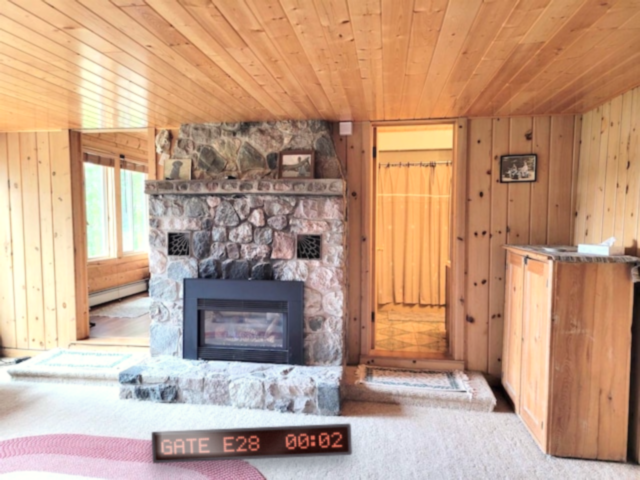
h=0 m=2
